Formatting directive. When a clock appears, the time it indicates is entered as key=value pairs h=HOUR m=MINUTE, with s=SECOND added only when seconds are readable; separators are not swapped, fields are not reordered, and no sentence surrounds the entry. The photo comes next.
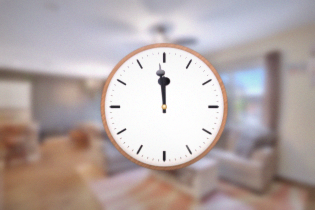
h=11 m=59
